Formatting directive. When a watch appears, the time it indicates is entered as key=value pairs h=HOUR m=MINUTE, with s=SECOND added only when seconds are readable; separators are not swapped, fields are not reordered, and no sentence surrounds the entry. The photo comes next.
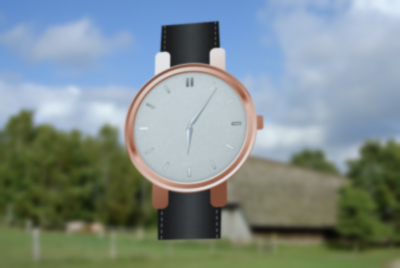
h=6 m=6
